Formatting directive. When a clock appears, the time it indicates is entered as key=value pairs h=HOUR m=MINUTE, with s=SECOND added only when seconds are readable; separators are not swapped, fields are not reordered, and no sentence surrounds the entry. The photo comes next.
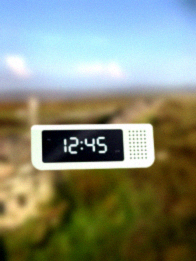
h=12 m=45
